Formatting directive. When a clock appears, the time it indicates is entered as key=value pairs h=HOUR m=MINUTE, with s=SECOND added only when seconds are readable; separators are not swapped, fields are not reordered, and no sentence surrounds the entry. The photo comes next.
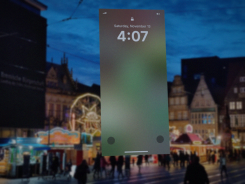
h=4 m=7
